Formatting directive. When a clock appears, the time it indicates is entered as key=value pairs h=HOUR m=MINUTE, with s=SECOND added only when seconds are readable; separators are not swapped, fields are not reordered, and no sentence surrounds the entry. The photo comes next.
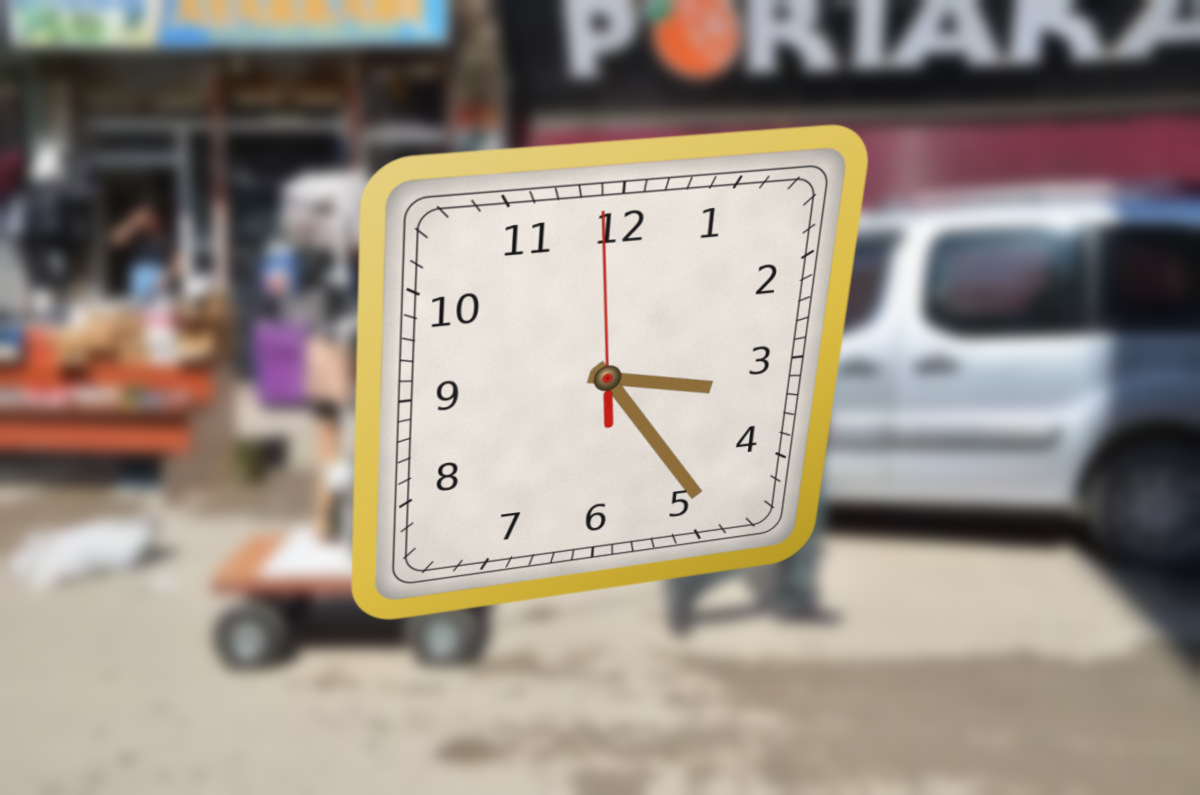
h=3 m=23 s=59
